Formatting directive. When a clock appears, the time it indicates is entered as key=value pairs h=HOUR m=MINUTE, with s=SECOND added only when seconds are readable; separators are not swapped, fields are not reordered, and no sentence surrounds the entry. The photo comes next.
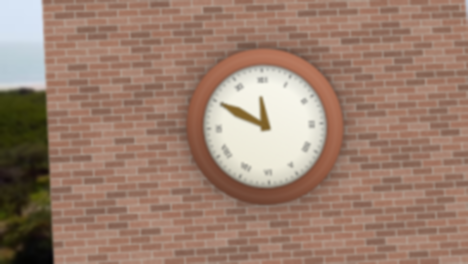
h=11 m=50
